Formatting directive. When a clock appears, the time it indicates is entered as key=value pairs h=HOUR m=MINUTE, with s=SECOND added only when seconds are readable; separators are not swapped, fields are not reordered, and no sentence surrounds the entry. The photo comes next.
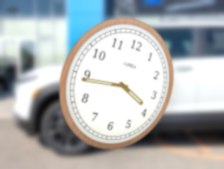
h=3 m=44
